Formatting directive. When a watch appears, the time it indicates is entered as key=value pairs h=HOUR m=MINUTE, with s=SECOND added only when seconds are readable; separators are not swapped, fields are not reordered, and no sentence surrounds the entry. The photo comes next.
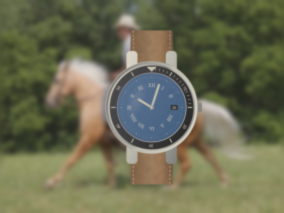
h=10 m=3
